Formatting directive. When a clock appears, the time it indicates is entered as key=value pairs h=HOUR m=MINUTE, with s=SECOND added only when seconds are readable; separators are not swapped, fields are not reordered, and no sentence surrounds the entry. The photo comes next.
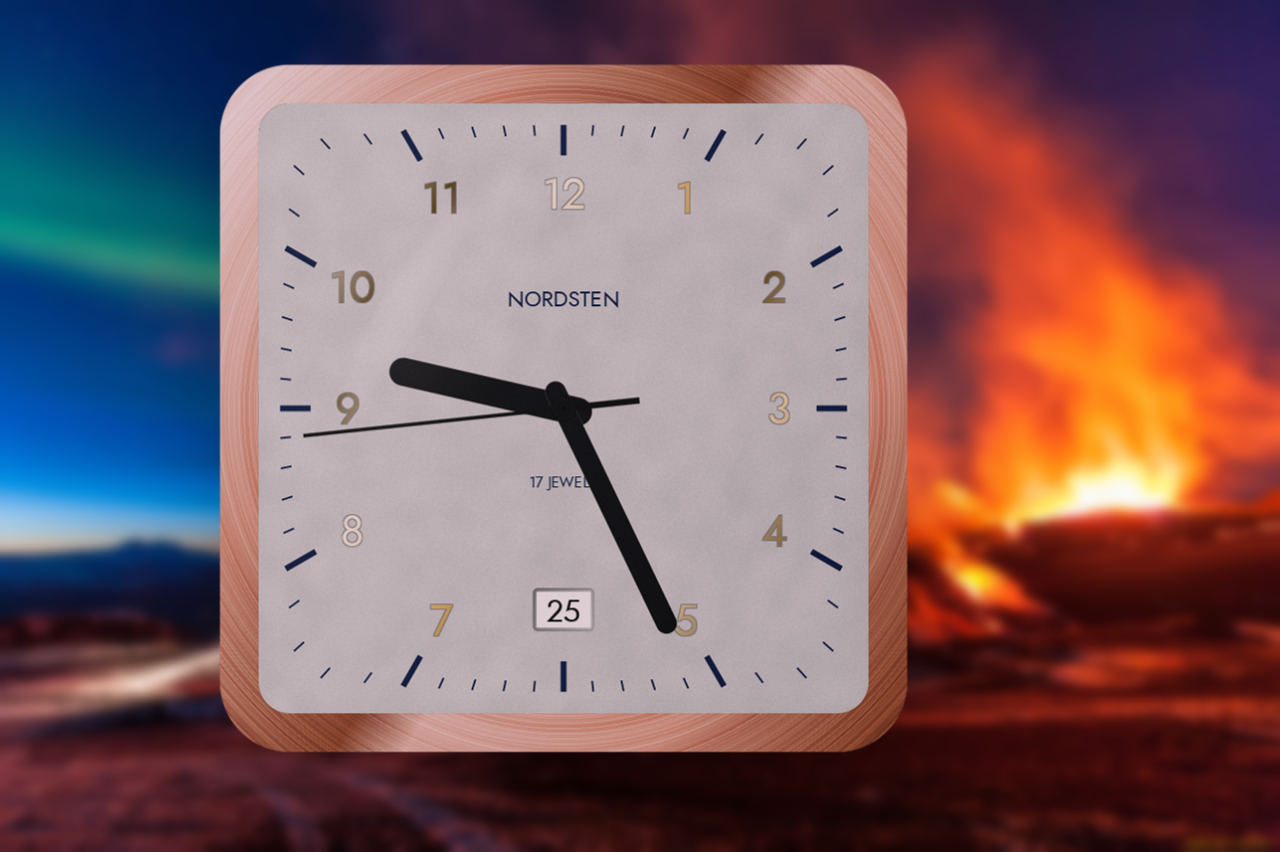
h=9 m=25 s=44
